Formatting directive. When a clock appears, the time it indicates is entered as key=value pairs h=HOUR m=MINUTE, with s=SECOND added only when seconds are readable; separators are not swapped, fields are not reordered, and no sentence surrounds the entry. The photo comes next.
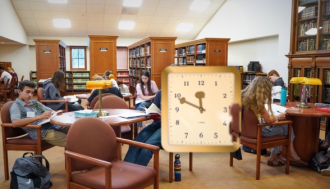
h=11 m=49
